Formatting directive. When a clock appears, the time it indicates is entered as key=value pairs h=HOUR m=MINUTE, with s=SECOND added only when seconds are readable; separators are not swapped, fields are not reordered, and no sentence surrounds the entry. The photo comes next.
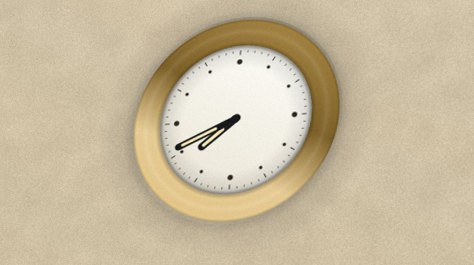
h=7 m=41
